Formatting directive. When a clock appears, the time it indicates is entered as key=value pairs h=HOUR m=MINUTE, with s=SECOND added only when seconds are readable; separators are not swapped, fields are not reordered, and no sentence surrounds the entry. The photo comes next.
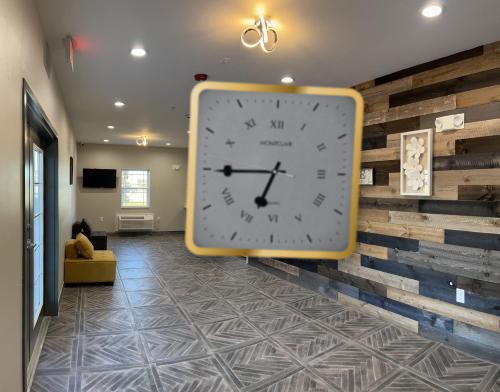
h=6 m=44 s=47
